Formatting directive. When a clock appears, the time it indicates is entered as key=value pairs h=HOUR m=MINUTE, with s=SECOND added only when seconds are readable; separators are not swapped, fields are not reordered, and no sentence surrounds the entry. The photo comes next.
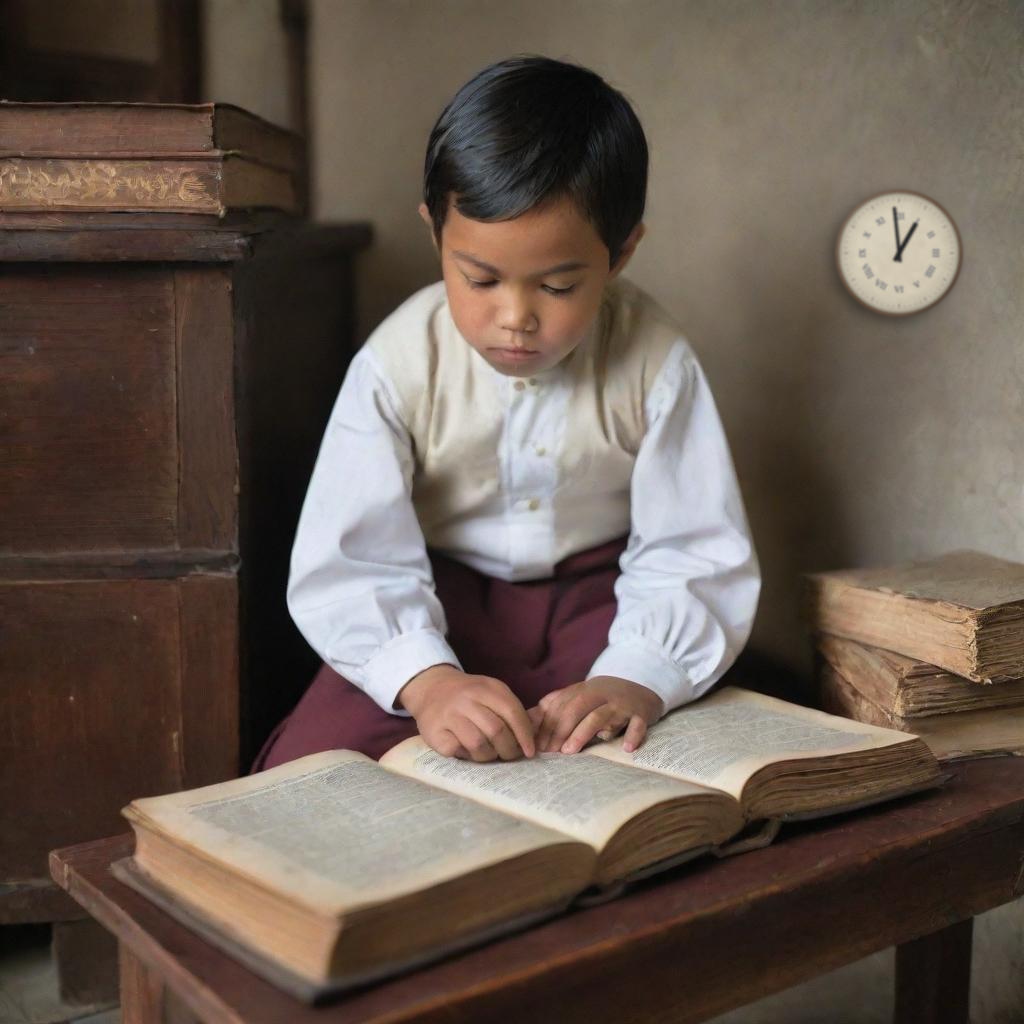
h=12 m=59
